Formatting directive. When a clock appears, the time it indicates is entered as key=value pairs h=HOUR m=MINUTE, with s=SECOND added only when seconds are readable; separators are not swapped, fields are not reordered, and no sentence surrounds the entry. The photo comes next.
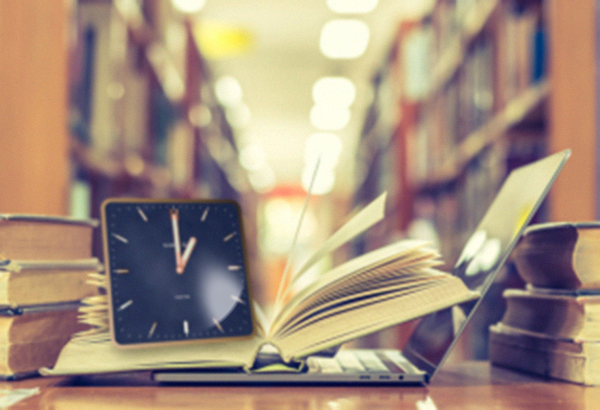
h=1 m=0
